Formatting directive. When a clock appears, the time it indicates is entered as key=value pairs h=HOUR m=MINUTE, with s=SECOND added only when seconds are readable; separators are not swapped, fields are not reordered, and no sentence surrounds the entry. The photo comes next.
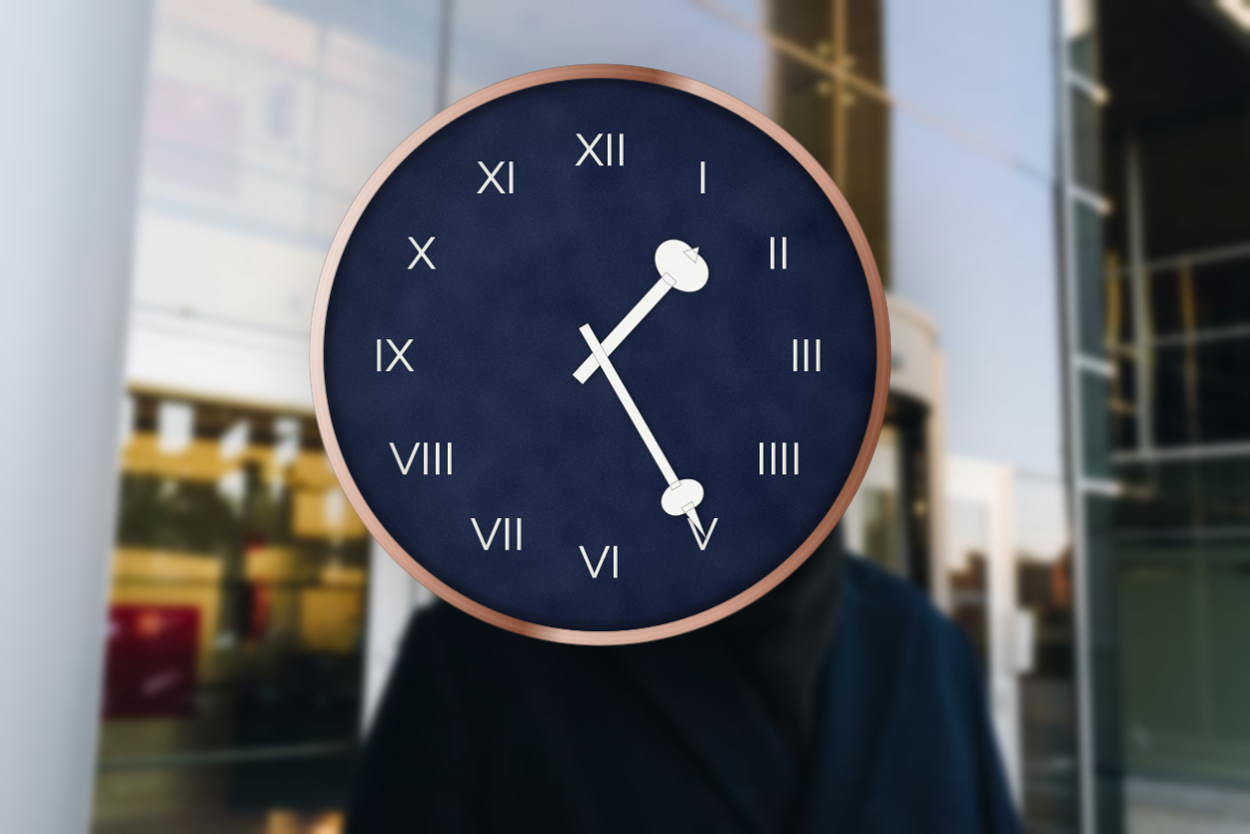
h=1 m=25
